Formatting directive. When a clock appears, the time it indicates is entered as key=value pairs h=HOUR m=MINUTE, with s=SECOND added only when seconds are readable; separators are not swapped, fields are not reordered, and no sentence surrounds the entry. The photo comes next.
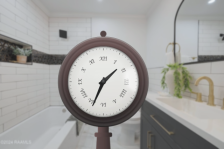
h=1 m=34
